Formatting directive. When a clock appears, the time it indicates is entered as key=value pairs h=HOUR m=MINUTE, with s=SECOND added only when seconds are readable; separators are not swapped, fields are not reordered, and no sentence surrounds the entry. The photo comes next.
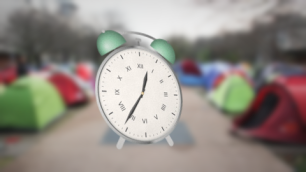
h=12 m=36
